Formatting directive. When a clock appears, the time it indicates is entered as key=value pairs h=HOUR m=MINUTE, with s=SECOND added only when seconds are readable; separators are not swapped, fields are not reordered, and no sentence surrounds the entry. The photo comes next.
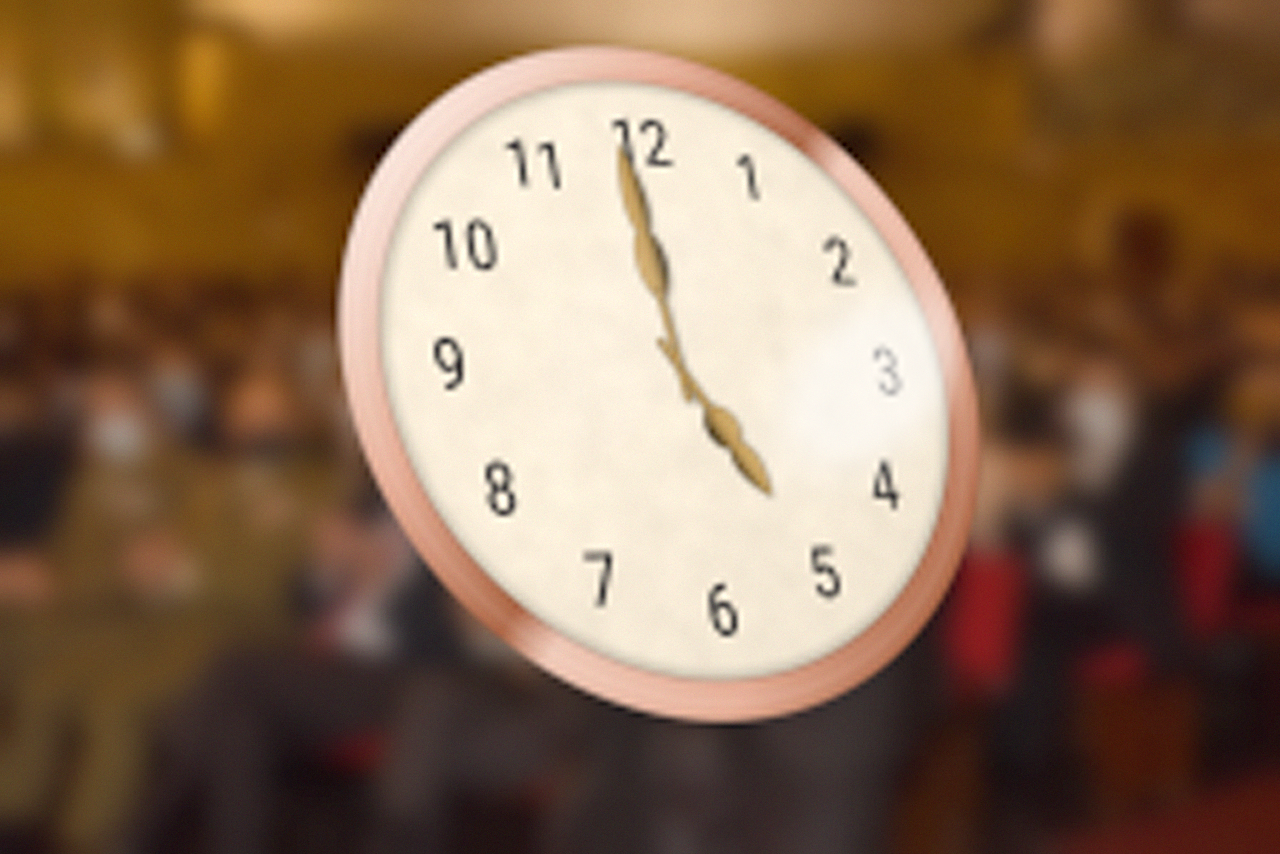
h=4 m=59
